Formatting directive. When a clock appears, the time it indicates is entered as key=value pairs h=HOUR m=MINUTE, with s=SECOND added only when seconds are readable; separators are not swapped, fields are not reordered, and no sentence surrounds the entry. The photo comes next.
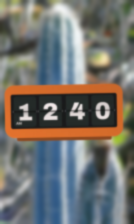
h=12 m=40
